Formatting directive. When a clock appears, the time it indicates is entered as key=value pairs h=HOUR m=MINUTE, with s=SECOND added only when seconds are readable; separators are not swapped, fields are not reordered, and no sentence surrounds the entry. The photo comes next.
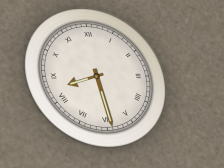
h=8 m=29
